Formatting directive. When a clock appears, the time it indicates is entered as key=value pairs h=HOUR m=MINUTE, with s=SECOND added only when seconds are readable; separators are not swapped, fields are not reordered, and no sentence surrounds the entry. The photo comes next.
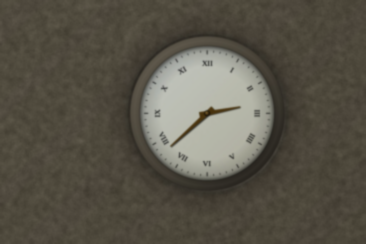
h=2 m=38
